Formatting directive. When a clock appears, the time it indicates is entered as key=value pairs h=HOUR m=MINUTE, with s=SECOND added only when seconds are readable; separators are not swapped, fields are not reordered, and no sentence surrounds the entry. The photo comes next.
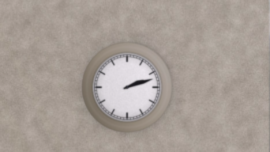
h=2 m=12
